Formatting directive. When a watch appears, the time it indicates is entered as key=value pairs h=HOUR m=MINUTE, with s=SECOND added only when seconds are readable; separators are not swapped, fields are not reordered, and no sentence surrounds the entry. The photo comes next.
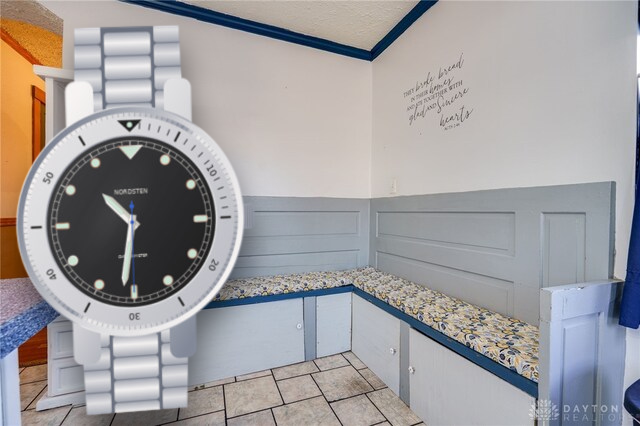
h=10 m=31 s=30
